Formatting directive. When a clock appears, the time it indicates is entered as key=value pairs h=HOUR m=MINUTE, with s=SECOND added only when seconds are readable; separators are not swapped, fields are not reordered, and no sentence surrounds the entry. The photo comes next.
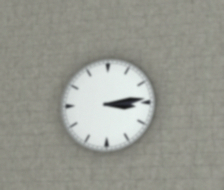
h=3 m=14
